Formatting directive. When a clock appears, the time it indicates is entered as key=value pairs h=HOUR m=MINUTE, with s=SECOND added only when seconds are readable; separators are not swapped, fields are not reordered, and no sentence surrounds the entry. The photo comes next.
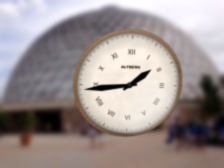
h=1 m=44
